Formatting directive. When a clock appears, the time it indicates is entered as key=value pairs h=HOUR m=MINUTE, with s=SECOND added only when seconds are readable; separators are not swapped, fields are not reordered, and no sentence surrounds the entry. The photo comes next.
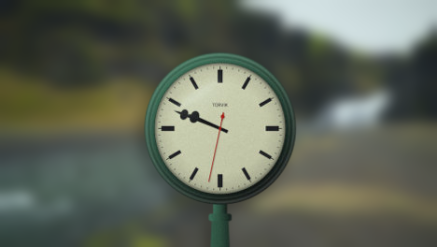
h=9 m=48 s=32
